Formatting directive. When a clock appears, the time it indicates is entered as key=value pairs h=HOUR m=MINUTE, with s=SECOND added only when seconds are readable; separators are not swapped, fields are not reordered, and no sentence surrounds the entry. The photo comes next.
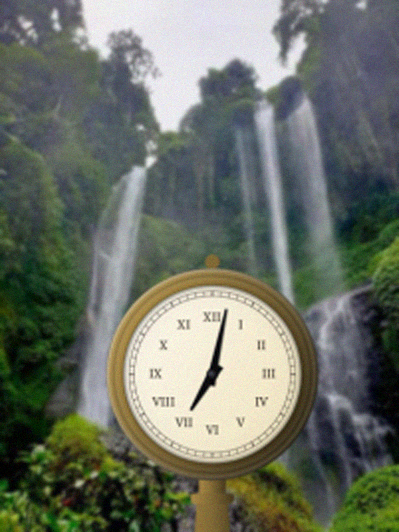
h=7 m=2
